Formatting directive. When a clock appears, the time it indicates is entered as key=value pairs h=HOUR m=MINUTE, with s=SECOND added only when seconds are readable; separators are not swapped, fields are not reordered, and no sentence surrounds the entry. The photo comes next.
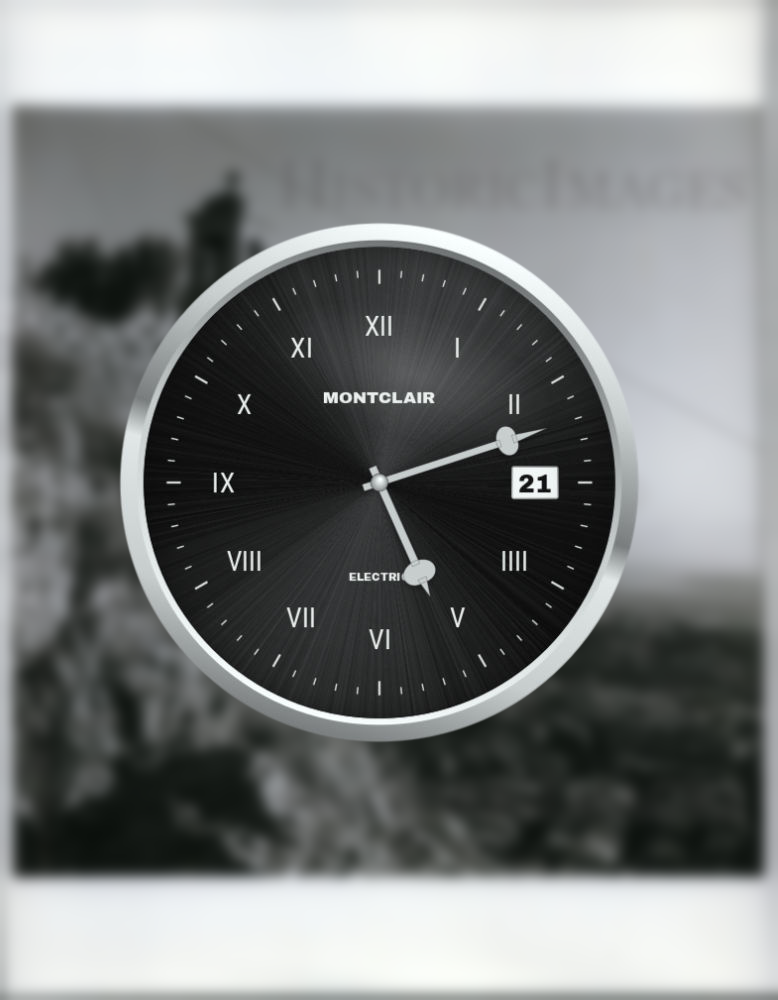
h=5 m=12
